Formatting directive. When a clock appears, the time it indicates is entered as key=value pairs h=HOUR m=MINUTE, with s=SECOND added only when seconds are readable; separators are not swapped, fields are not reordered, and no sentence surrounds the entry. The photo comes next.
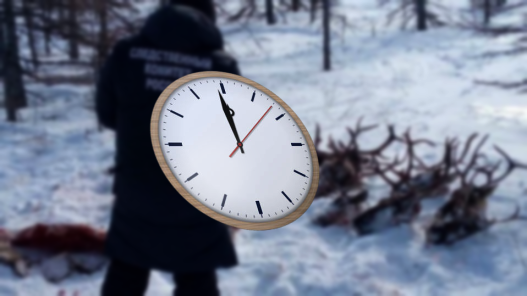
h=11 m=59 s=8
